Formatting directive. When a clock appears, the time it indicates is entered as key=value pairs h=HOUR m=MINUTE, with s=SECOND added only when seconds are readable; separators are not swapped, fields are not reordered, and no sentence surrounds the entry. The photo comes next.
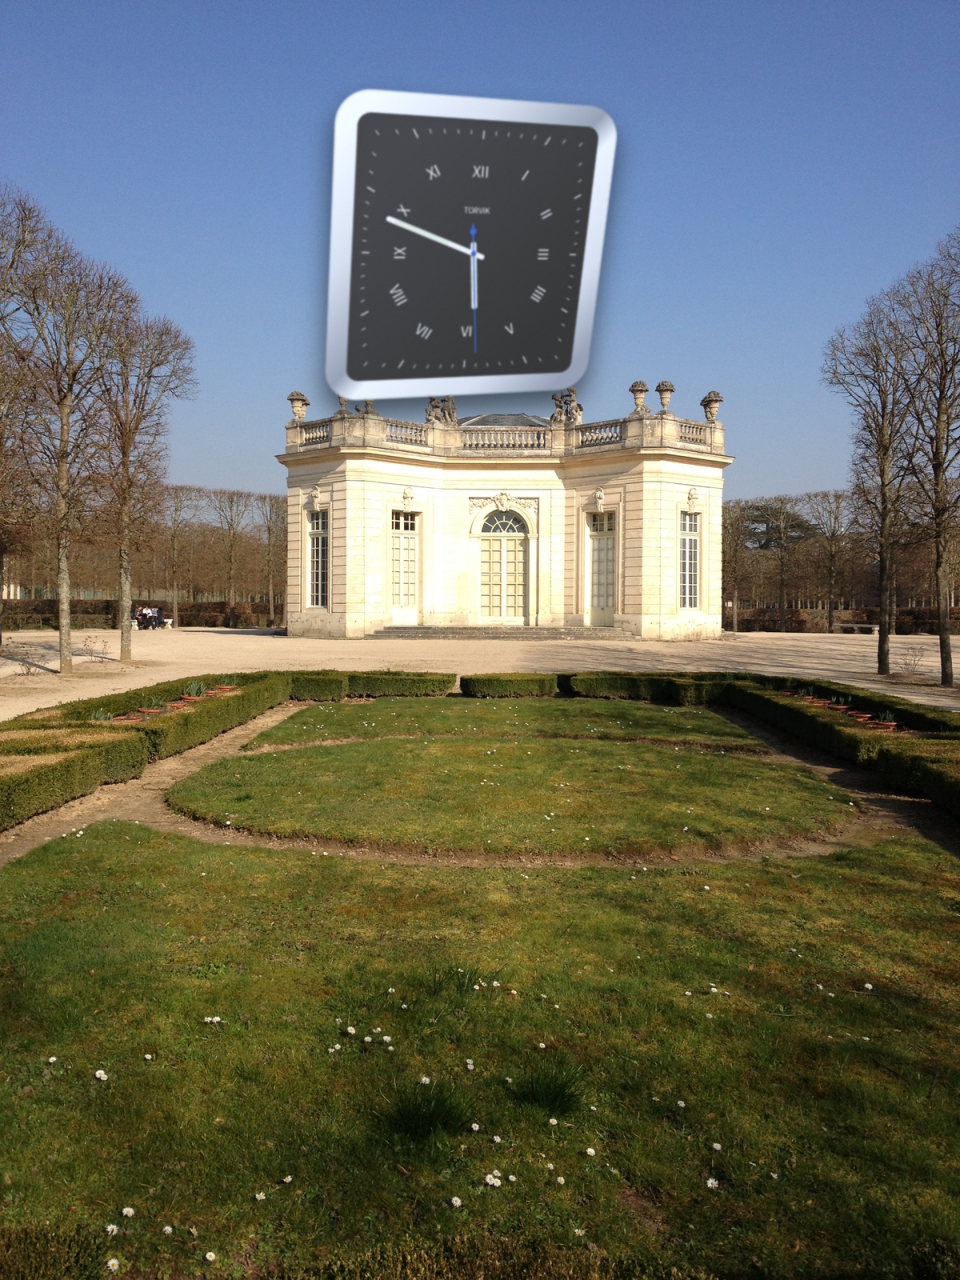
h=5 m=48 s=29
